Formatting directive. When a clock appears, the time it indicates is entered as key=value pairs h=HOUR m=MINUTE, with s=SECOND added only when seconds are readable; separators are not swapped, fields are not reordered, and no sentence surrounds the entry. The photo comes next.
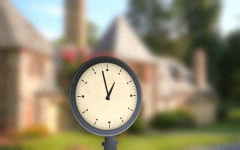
h=12 m=58
